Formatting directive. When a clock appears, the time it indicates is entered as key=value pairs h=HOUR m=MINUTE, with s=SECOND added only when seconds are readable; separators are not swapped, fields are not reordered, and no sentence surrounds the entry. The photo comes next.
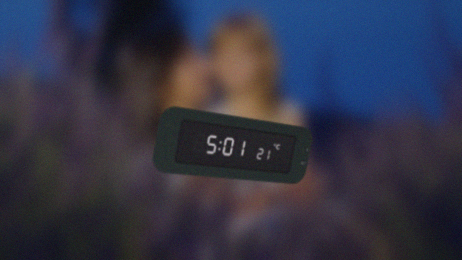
h=5 m=1
